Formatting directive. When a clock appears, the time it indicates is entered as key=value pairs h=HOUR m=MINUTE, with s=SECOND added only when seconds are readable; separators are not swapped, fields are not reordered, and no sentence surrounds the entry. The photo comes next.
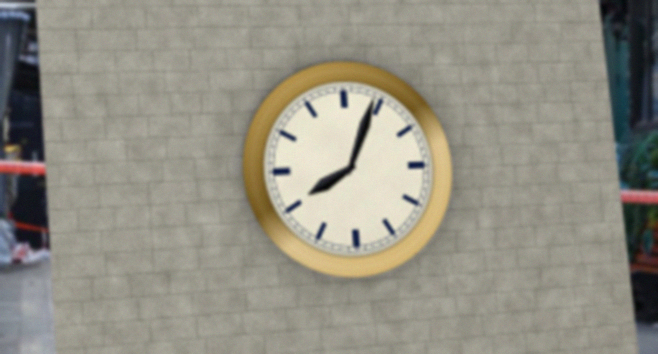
h=8 m=4
